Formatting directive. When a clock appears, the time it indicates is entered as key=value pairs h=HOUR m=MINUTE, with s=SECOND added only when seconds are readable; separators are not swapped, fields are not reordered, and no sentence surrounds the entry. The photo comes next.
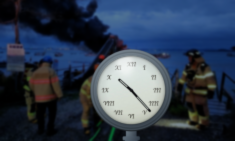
h=10 m=23
